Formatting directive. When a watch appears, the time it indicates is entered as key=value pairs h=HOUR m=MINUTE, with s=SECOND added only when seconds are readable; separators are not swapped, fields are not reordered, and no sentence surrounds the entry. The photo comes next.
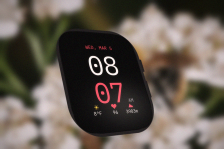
h=8 m=7
